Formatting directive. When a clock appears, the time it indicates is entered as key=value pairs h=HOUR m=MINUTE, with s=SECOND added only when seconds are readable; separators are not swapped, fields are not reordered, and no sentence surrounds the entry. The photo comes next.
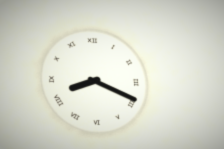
h=8 m=19
